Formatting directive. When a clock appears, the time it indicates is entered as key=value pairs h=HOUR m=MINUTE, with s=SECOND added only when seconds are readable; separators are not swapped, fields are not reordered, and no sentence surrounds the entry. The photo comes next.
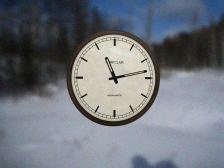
h=11 m=13
